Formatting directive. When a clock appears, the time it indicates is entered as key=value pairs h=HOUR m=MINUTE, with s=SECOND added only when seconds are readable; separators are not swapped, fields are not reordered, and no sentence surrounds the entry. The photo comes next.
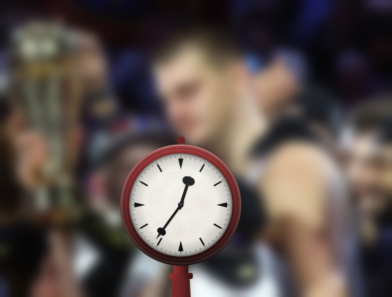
h=12 m=36
